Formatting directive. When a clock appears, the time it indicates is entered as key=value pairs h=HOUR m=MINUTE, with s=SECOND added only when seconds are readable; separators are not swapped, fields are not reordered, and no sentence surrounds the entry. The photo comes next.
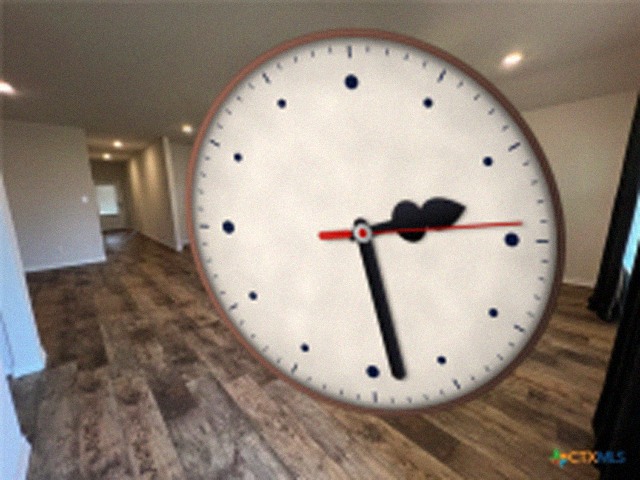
h=2 m=28 s=14
